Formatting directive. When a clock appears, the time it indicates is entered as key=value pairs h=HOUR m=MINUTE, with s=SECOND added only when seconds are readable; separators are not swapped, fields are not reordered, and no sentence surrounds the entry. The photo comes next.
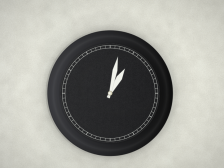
h=1 m=2
